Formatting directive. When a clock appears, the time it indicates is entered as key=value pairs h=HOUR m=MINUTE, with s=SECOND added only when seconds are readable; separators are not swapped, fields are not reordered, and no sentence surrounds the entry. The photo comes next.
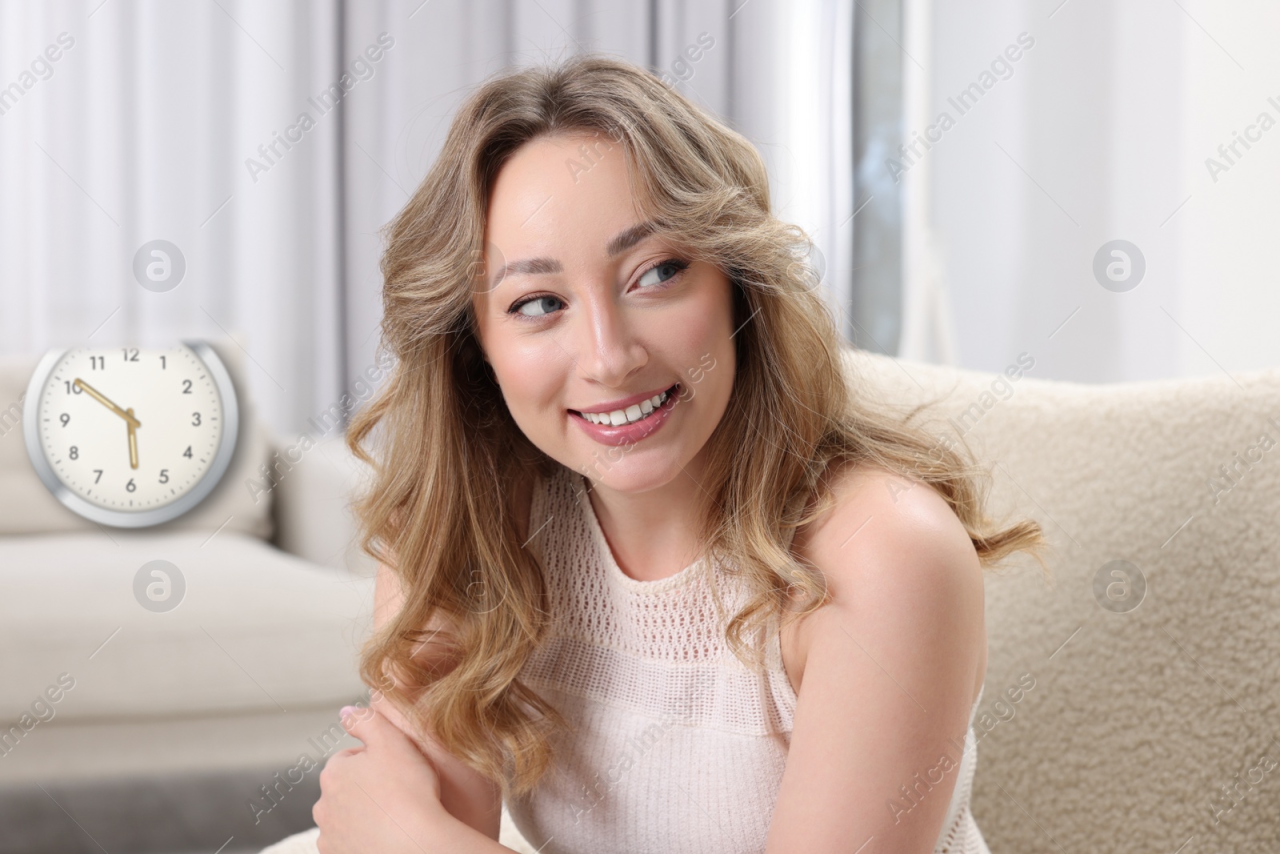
h=5 m=51
